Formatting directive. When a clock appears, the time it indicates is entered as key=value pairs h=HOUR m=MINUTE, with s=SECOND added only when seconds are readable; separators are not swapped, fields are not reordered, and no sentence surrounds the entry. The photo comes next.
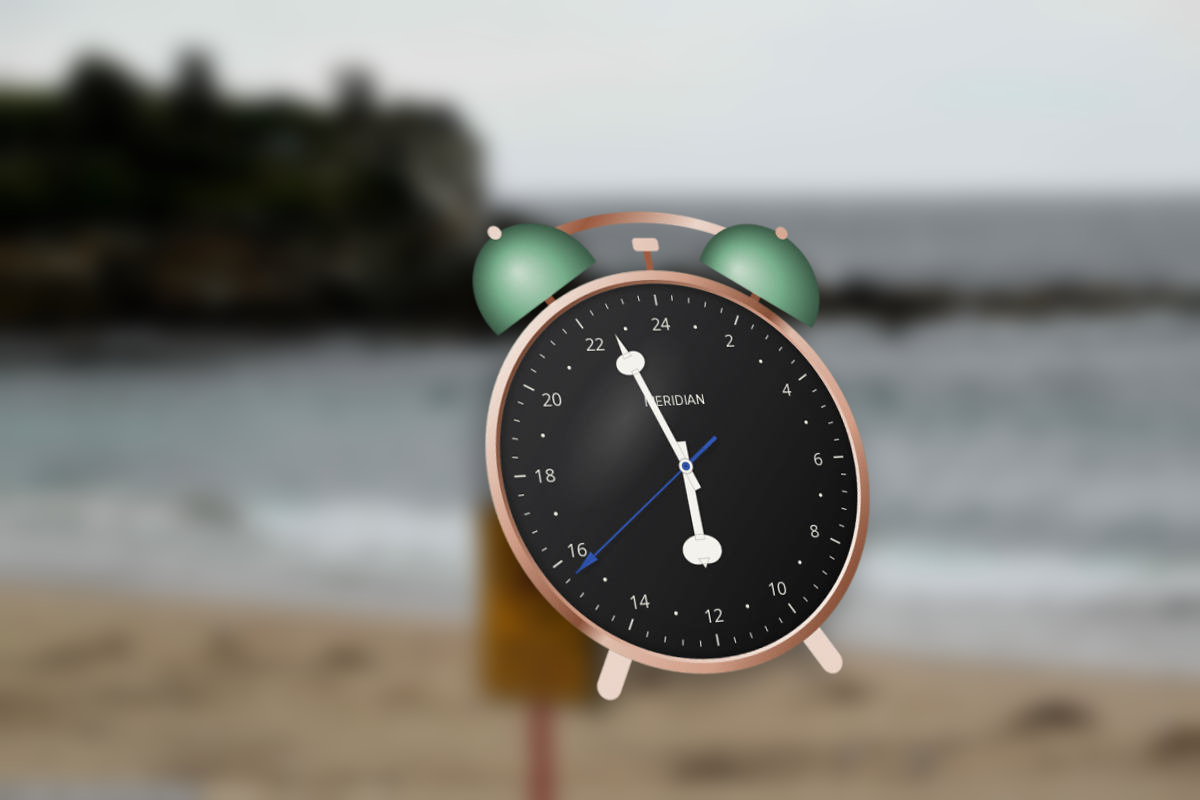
h=11 m=56 s=39
